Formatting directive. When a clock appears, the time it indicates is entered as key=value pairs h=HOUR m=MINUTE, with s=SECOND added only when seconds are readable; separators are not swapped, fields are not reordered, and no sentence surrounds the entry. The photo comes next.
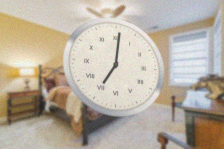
h=7 m=1
